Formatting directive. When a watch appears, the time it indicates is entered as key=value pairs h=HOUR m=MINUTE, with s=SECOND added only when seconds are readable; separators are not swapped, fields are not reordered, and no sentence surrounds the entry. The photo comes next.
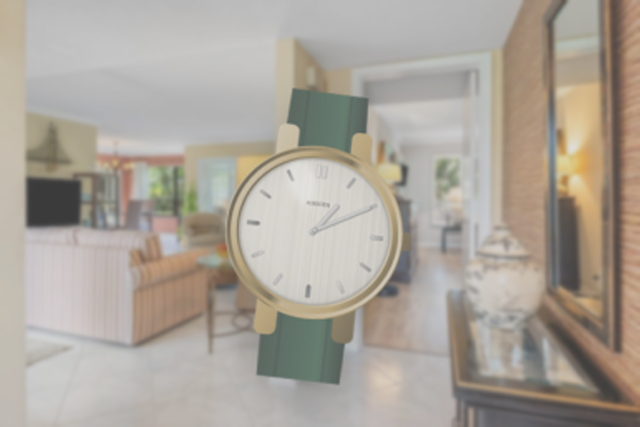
h=1 m=10
